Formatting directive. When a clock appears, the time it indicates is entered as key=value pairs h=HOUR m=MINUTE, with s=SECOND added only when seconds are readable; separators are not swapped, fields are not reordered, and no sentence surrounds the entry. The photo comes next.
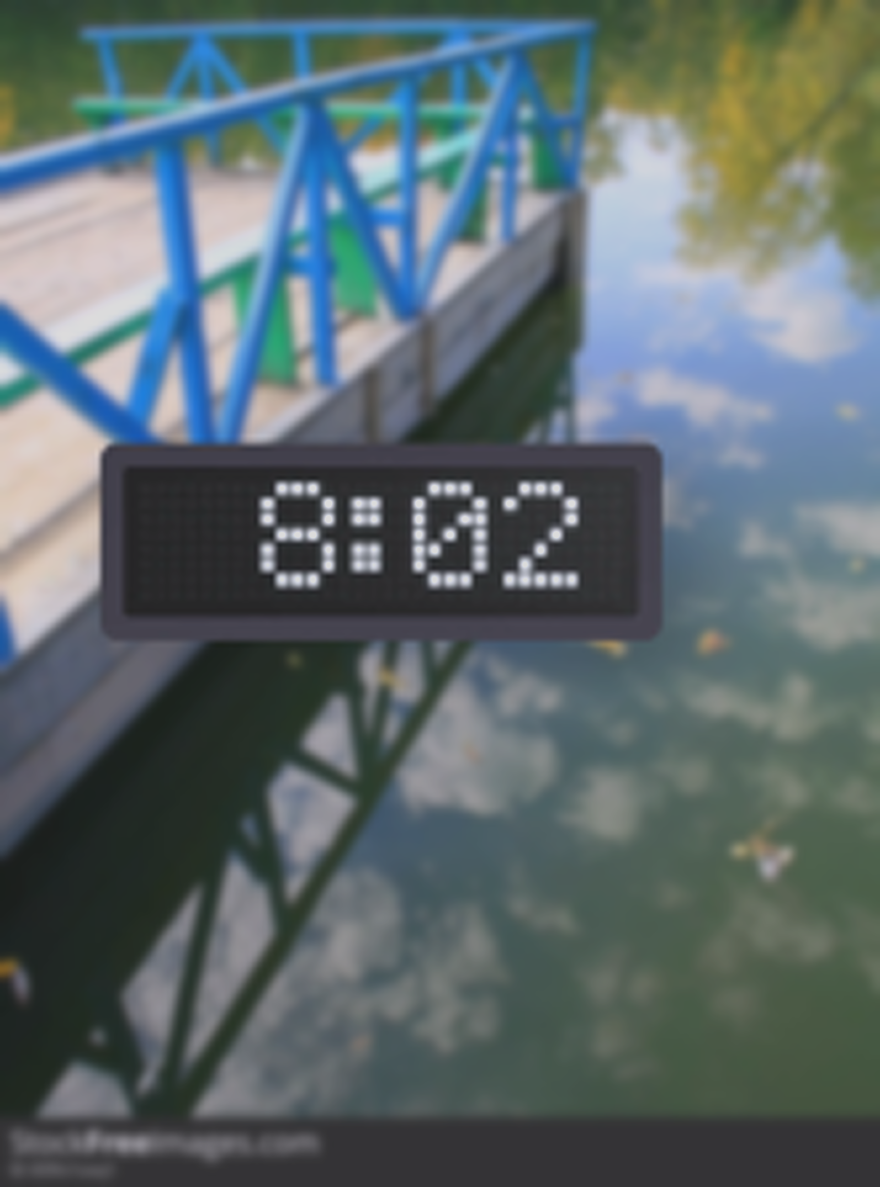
h=8 m=2
